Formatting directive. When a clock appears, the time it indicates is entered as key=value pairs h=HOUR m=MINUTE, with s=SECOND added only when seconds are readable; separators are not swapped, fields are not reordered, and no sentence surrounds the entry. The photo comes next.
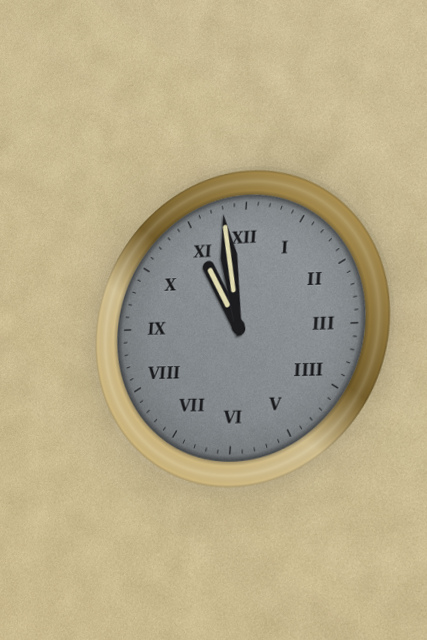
h=10 m=58
